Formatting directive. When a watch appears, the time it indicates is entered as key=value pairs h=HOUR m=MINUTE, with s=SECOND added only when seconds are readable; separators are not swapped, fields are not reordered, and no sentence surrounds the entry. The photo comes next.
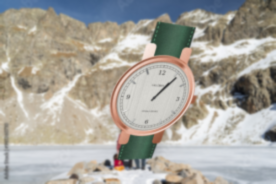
h=1 m=6
